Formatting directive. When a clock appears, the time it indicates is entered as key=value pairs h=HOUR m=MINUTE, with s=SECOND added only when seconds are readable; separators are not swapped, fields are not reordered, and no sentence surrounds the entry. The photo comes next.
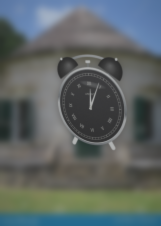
h=12 m=4
